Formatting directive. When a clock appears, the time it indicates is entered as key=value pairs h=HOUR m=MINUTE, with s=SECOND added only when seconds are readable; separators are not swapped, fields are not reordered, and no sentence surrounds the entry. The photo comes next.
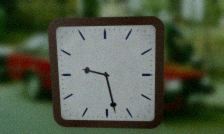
h=9 m=28
